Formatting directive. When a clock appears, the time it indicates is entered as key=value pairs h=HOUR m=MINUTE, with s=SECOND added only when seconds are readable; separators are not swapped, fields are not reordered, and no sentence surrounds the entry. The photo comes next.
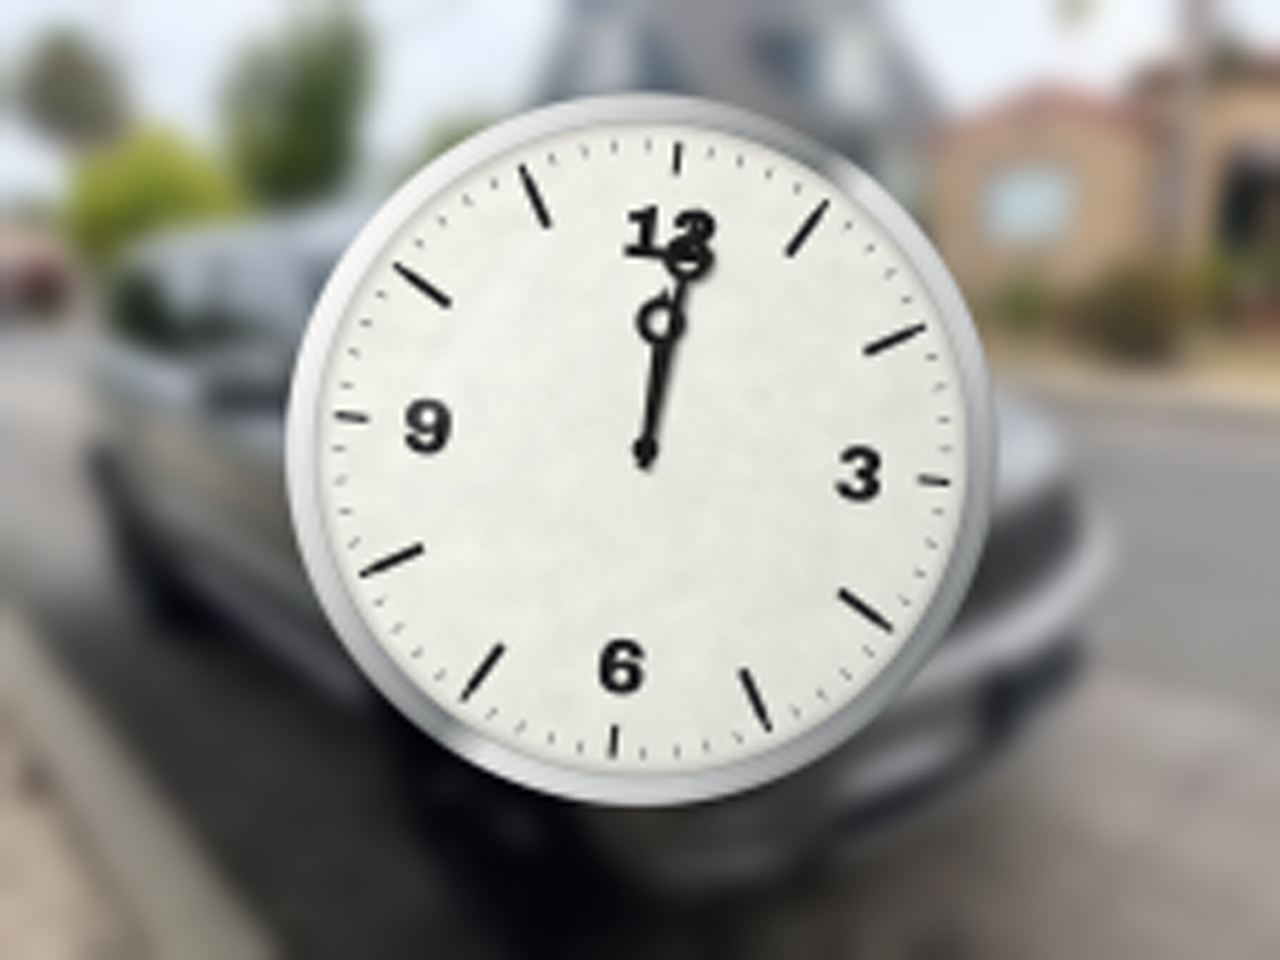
h=12 m=1
